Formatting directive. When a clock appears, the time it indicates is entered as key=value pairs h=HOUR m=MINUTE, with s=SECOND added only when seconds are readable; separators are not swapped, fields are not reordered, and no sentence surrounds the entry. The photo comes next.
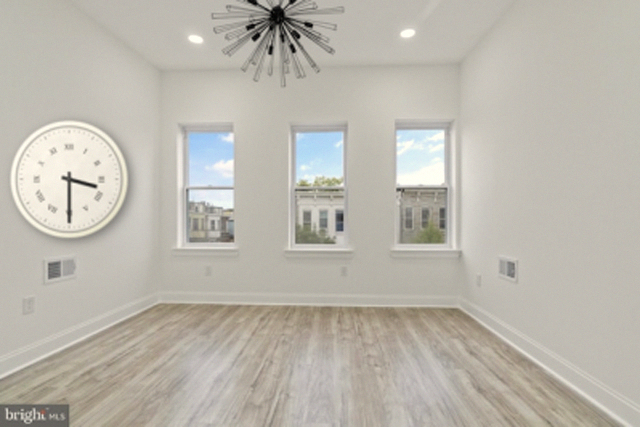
h=3 m=30
